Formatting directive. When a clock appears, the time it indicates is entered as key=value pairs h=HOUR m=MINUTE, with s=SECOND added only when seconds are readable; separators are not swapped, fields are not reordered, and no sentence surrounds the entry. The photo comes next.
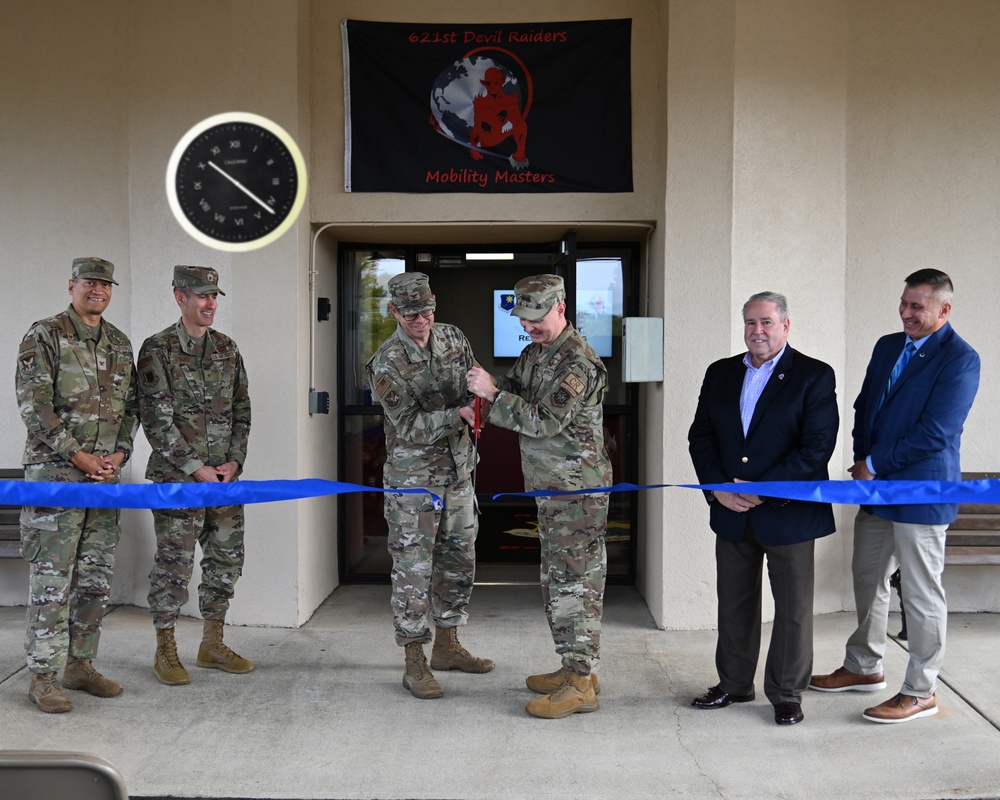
h=10 m=22
